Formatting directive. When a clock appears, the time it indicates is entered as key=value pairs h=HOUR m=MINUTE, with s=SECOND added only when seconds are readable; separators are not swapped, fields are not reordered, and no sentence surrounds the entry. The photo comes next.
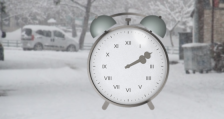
h=2 m=10
